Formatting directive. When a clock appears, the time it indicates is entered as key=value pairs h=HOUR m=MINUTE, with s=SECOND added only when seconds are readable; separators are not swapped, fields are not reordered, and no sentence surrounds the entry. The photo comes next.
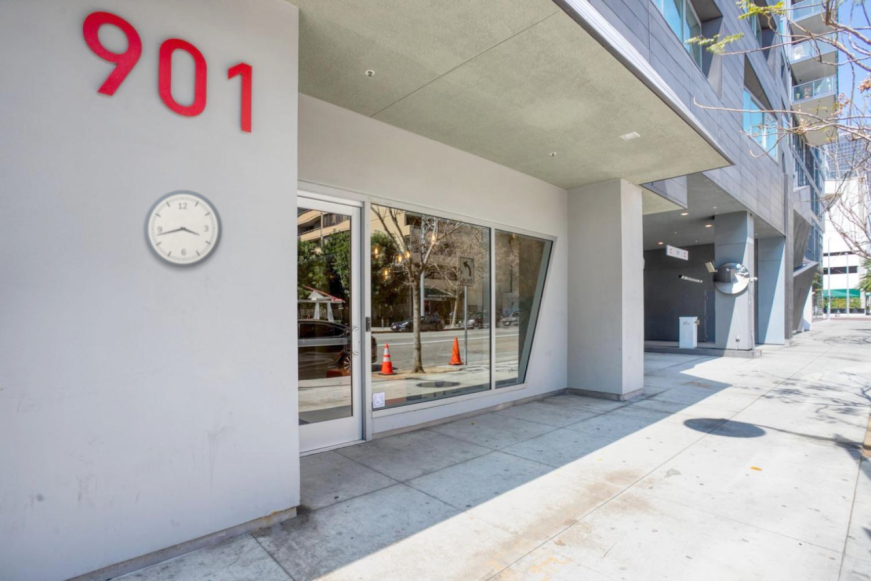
h=3 m=43
